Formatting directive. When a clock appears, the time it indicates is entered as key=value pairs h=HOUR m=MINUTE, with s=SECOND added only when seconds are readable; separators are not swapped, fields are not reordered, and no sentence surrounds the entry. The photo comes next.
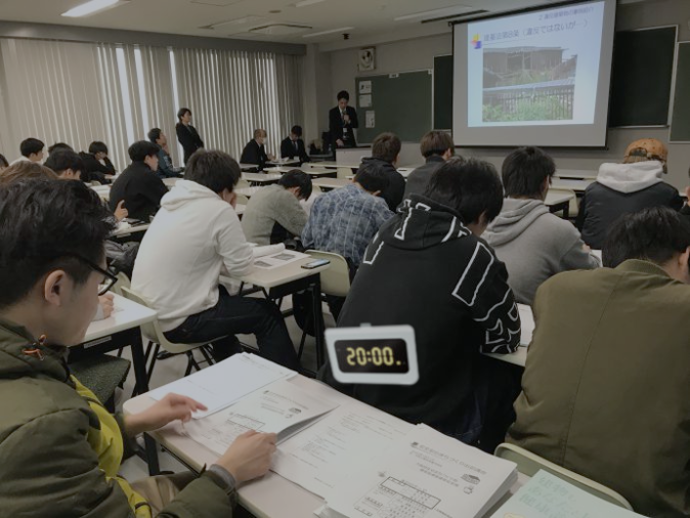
h=20 m=0
